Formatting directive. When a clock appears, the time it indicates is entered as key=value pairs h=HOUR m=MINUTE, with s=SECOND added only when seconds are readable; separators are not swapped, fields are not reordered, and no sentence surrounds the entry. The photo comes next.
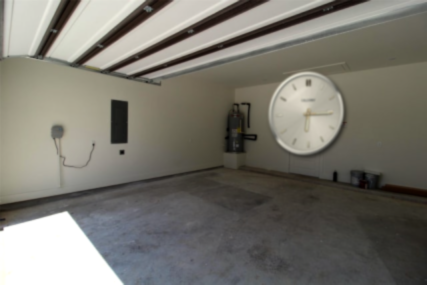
h=6 m=15
